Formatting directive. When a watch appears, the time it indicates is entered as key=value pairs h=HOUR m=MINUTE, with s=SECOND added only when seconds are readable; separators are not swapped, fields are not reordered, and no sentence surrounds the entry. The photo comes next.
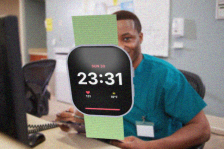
h=23 m=31
